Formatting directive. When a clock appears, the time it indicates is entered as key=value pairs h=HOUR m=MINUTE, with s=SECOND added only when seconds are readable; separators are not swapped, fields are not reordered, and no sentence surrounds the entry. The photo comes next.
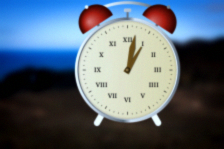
h=1 m=2
